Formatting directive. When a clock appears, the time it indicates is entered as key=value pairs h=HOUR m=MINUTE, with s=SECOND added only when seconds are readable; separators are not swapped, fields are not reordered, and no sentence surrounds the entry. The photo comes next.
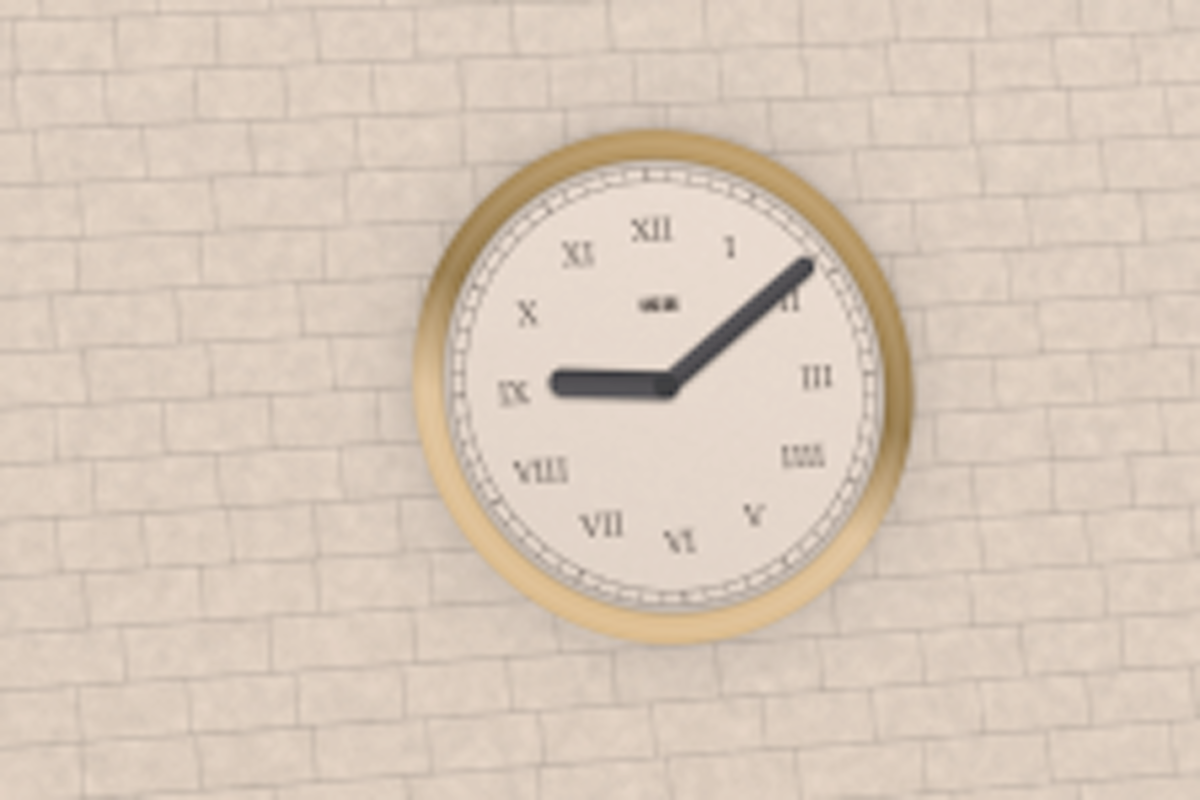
h=9 m=9
